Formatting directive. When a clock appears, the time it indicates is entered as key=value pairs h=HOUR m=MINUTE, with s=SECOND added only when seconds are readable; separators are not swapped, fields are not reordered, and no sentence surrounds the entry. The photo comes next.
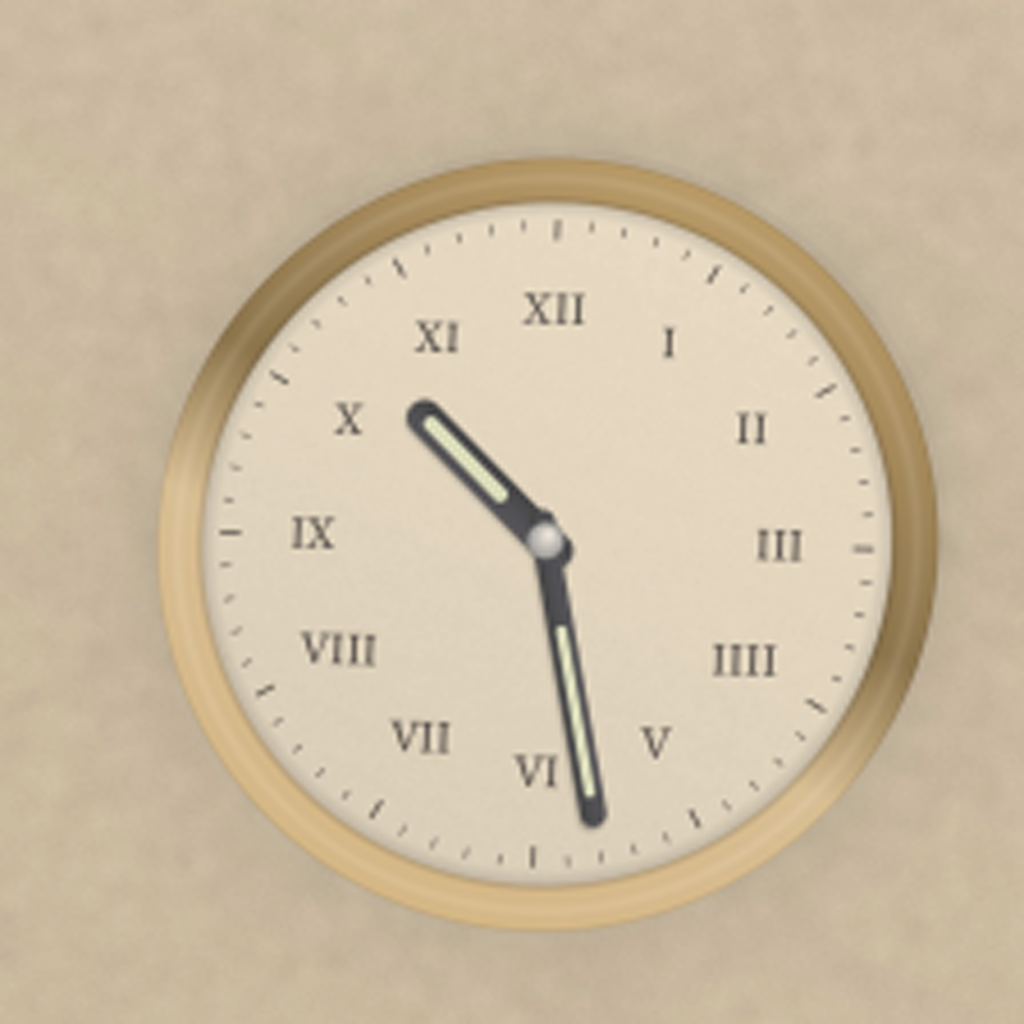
h=10 m=28
